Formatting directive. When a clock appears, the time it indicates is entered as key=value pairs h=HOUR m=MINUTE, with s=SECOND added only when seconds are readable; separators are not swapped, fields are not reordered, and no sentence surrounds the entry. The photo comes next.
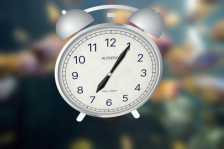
h=7 m=5
